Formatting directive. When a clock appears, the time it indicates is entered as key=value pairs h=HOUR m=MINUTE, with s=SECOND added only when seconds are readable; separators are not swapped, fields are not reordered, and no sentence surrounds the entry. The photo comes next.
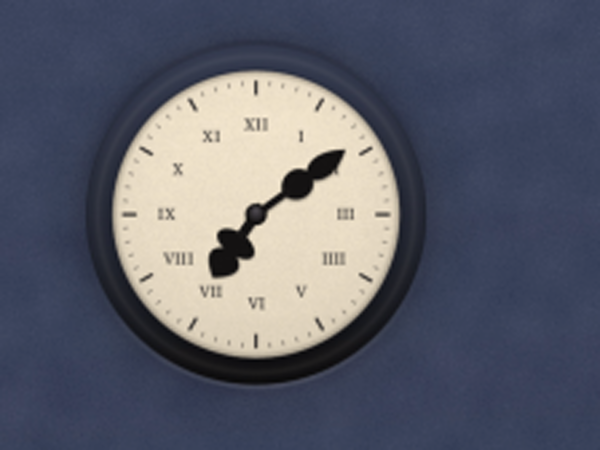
h=7 m=9
